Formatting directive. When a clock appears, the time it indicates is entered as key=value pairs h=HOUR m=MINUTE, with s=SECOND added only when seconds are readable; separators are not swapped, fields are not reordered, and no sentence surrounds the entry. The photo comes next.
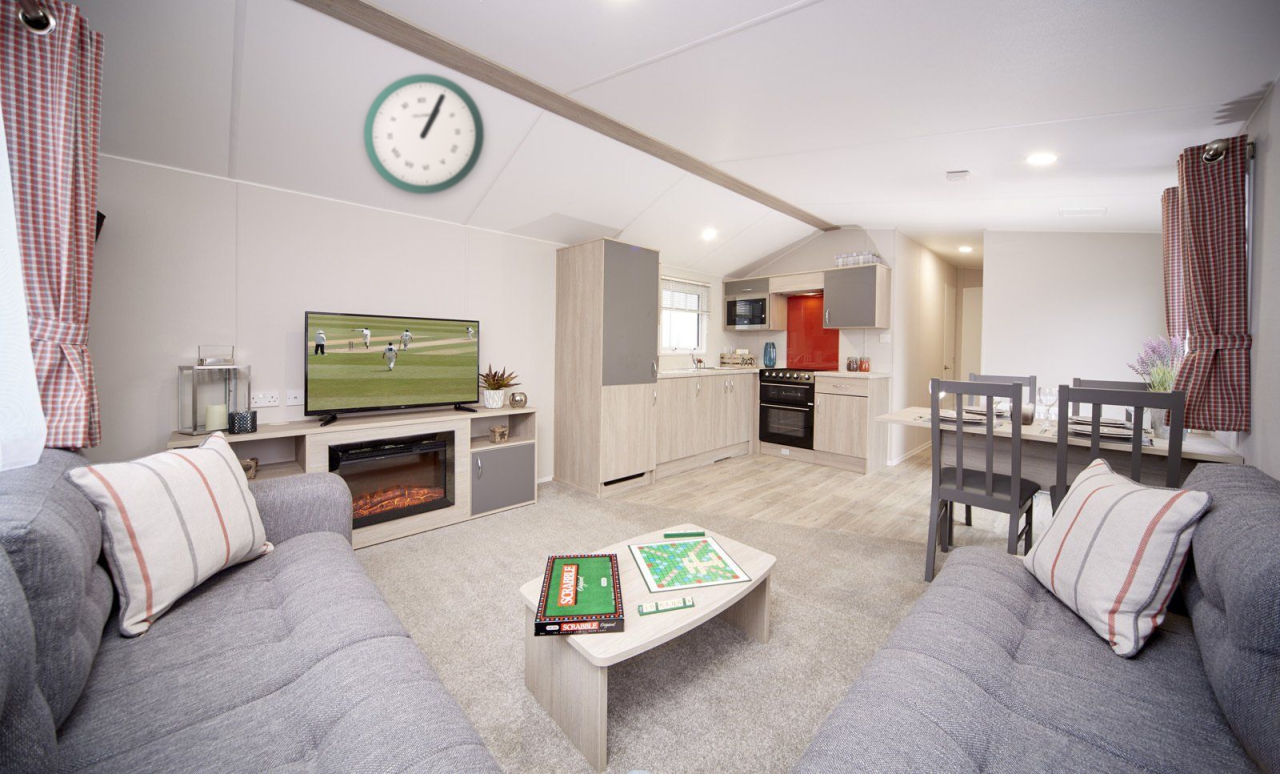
h=1 m=5
